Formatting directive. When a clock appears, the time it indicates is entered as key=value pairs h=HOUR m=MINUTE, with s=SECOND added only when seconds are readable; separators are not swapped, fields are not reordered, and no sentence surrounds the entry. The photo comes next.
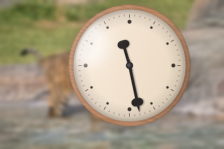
h=11 m=28
